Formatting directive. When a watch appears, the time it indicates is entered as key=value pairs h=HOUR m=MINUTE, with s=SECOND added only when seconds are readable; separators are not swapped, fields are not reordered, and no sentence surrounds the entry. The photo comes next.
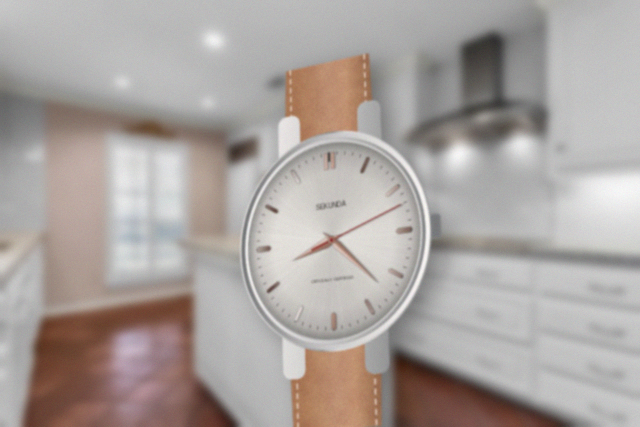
h=8 m=22 s=12
